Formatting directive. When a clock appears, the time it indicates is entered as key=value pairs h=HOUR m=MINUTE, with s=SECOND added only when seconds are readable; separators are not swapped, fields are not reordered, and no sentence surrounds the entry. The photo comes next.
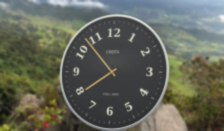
h=7 m=53
